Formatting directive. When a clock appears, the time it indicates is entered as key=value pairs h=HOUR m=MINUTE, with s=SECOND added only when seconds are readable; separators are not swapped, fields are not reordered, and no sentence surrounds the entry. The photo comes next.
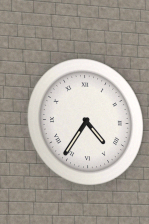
h=4 m=36
